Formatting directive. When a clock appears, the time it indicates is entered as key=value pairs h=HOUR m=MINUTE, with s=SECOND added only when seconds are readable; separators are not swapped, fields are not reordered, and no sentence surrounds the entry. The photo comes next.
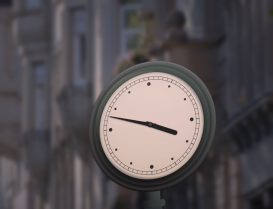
h=3 m=48
